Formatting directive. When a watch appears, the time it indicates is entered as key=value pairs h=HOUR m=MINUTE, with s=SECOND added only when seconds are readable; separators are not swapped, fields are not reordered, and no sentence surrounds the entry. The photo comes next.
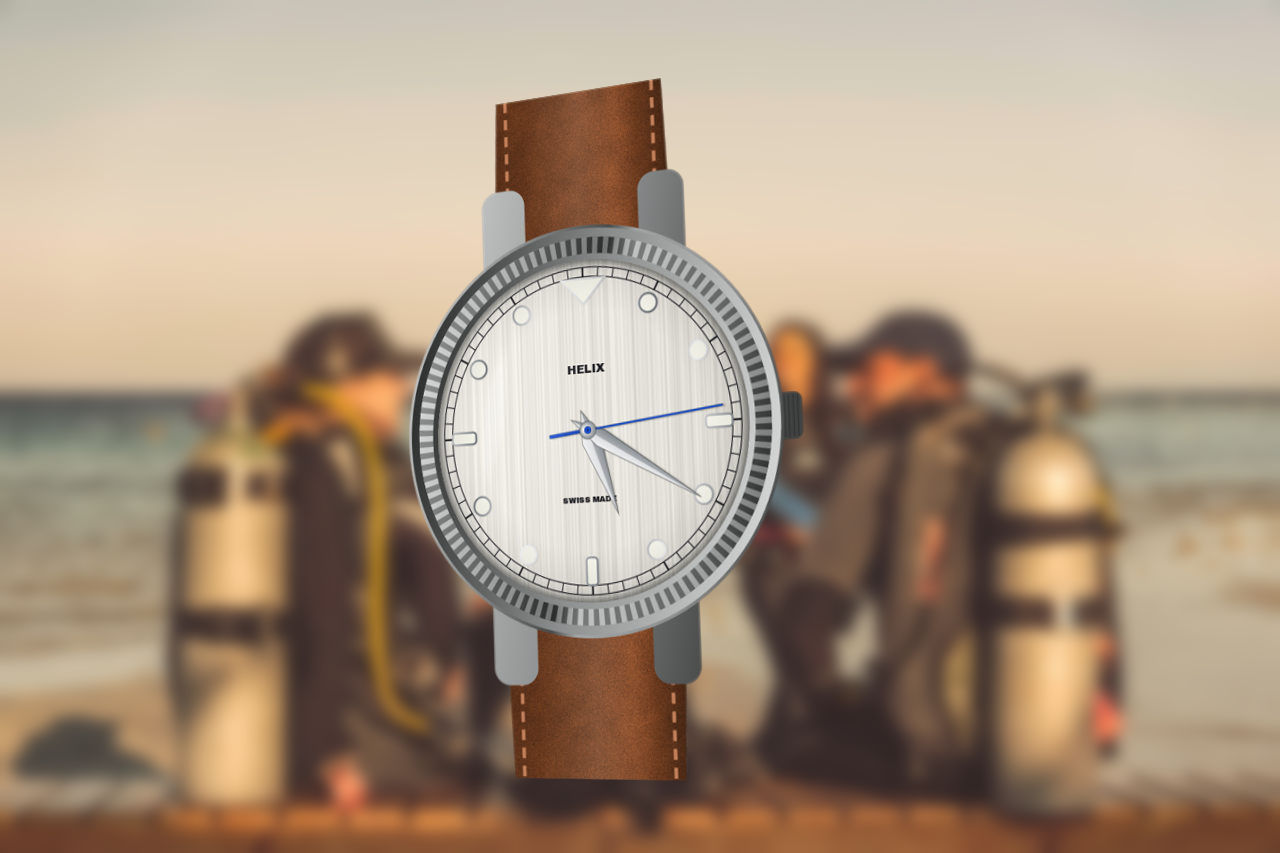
h=5 m=20 s=14
